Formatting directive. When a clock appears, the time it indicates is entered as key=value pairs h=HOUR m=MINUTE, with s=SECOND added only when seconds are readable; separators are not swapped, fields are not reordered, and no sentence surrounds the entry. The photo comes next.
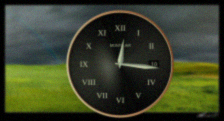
h=12 m=16
